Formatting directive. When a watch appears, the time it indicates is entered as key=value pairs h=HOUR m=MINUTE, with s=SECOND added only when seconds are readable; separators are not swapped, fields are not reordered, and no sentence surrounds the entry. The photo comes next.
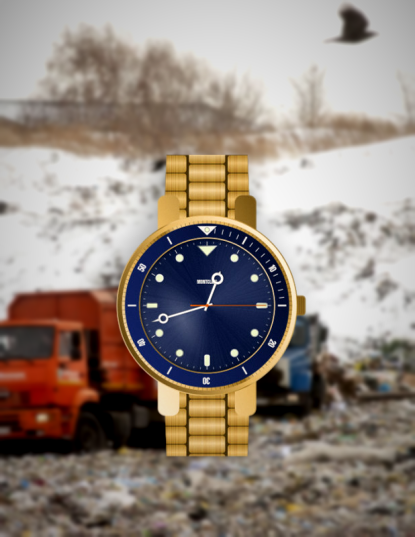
h=12 m=42 s=15
